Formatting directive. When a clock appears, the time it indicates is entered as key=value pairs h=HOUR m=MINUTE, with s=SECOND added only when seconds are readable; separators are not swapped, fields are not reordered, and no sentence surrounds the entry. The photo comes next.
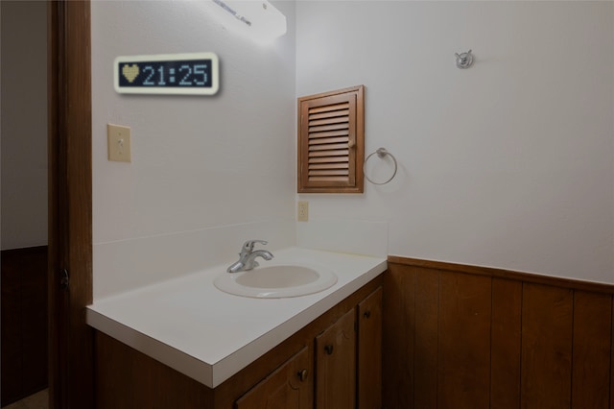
h=21 m=25
